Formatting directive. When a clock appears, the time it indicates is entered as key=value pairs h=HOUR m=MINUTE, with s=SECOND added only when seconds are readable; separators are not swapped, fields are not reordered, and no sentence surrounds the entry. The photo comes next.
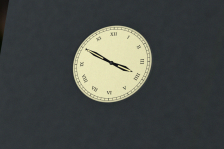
h=3 m=50
